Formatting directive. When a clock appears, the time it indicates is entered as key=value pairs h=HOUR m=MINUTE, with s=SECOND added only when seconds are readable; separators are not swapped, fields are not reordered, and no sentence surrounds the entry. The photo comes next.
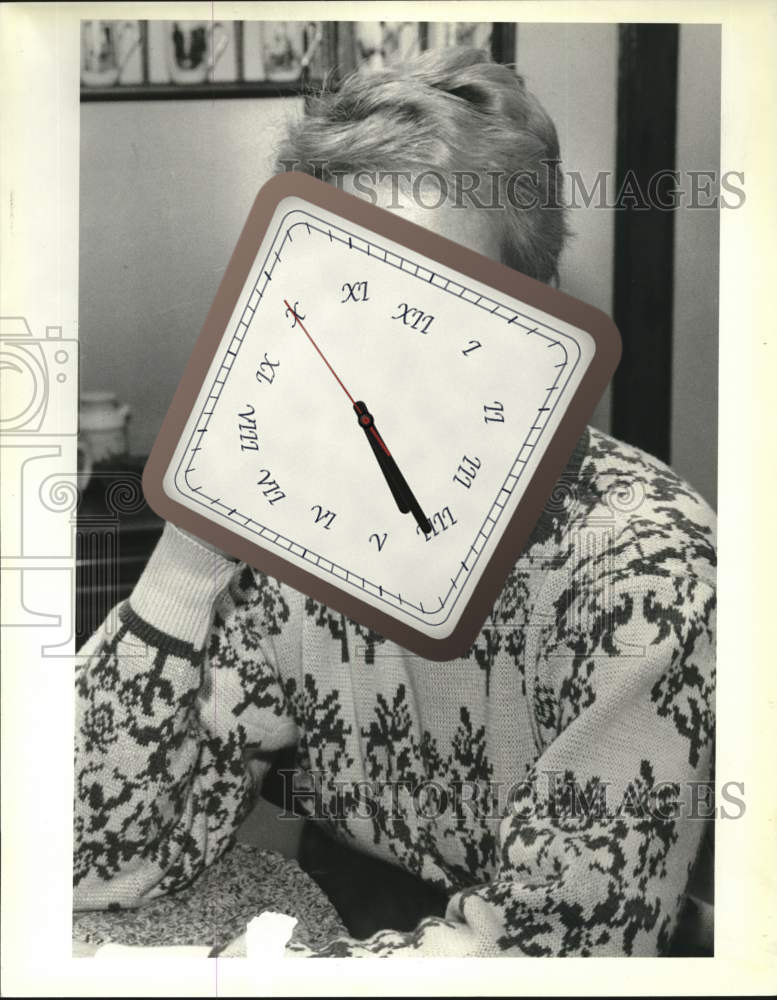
h=4 m=20 s=50
